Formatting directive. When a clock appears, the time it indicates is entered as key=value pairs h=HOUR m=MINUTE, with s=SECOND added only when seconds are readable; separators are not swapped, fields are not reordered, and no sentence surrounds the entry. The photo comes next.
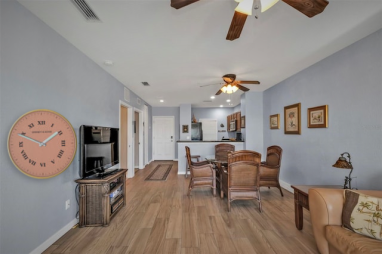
h=1 m=49
